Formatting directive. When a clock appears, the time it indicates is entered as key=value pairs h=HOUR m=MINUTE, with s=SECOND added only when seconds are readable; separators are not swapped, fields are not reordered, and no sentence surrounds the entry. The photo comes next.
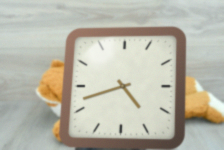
h=4 m=42
